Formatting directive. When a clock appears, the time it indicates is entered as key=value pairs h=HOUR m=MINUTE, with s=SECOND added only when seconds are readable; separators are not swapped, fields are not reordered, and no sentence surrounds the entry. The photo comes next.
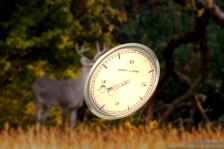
h=7 m=42
